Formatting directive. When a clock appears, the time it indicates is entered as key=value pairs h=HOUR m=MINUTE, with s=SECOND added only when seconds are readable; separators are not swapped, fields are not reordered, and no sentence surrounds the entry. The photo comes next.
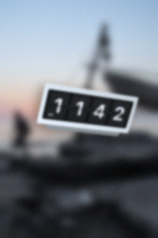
h=11 m=42
